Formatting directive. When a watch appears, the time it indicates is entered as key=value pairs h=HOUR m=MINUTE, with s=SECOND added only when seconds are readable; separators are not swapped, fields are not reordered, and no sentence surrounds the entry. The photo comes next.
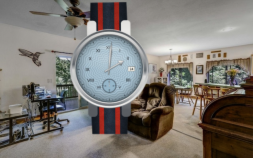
h=2 m=1
